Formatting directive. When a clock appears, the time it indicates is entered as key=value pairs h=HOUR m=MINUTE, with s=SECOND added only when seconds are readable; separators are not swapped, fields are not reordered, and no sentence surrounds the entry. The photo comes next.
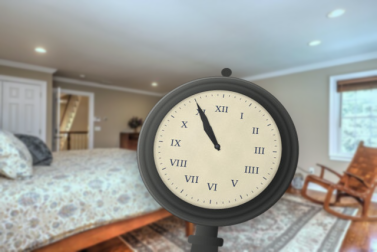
h=10 m=55
